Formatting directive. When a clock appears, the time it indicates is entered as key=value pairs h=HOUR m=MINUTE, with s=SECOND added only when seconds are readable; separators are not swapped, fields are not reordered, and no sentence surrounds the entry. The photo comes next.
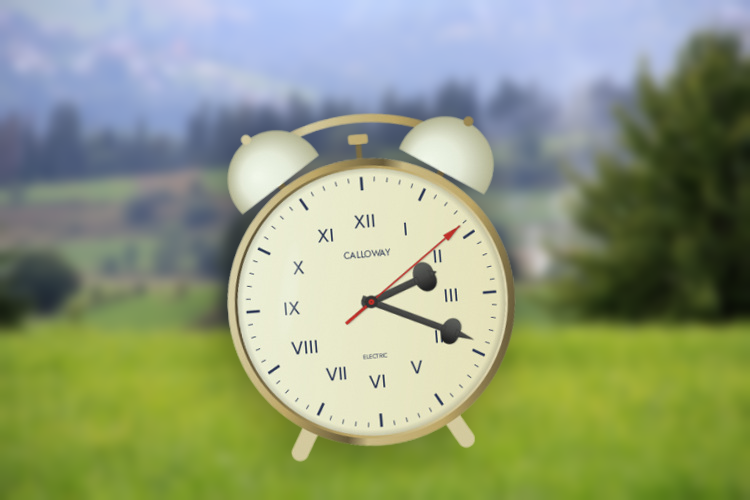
h=2 m=19 s=9
